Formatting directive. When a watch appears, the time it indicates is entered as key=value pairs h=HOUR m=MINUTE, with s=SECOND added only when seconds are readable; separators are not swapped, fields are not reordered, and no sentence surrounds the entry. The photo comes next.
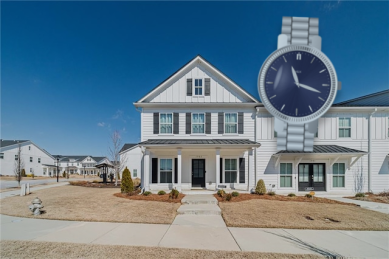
h=11 m=18
